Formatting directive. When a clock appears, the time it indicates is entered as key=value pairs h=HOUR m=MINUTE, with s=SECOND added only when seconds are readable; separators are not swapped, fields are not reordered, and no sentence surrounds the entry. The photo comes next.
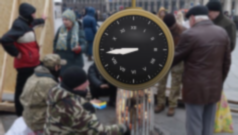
h=8 m=44
